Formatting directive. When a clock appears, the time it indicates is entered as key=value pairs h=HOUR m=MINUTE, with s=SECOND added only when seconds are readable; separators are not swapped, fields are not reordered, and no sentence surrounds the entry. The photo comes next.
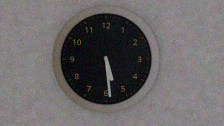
h=5 m=29
